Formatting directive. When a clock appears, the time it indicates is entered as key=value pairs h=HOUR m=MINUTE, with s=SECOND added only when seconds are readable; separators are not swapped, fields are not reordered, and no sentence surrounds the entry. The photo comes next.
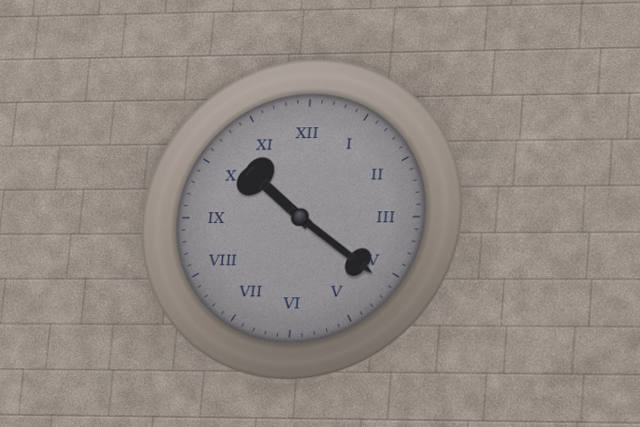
h=10 m=21
